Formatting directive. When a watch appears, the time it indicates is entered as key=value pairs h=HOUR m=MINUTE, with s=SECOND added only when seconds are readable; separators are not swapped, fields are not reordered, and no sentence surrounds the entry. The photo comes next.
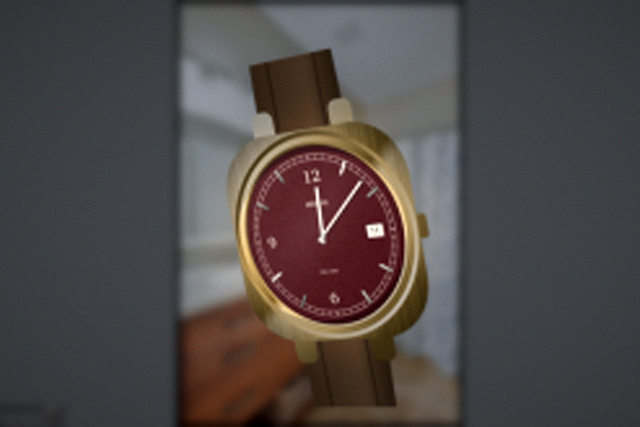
h=12 m=8
